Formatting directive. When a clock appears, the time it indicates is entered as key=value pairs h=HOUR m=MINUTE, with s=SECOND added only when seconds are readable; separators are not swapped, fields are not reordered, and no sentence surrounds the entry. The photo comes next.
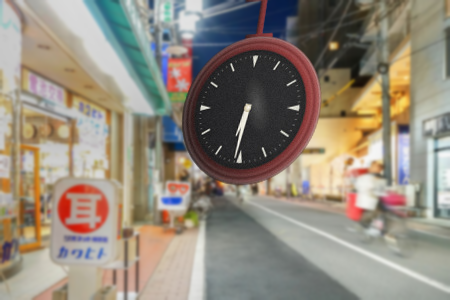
h=6 m=31
